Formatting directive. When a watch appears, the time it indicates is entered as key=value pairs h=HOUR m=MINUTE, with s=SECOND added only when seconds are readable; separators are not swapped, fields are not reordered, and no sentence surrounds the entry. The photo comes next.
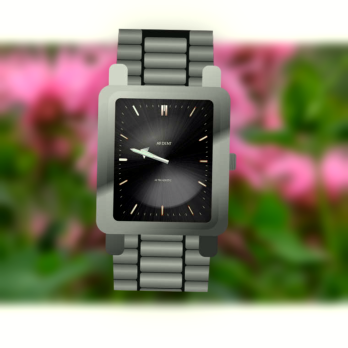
h=9 m=48
